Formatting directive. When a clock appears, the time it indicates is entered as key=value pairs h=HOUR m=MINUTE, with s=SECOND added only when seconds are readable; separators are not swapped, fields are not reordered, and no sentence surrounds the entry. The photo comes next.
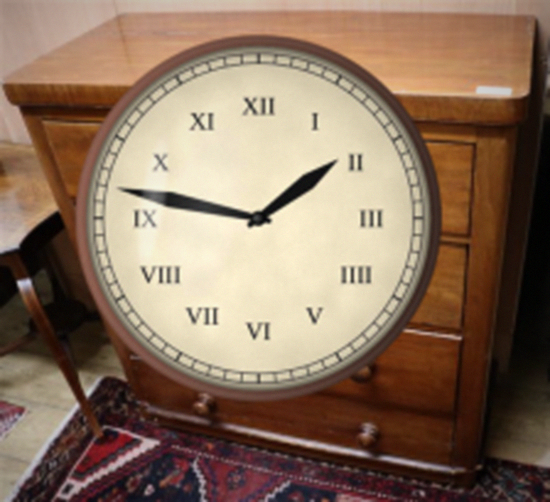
h=1 m=47
